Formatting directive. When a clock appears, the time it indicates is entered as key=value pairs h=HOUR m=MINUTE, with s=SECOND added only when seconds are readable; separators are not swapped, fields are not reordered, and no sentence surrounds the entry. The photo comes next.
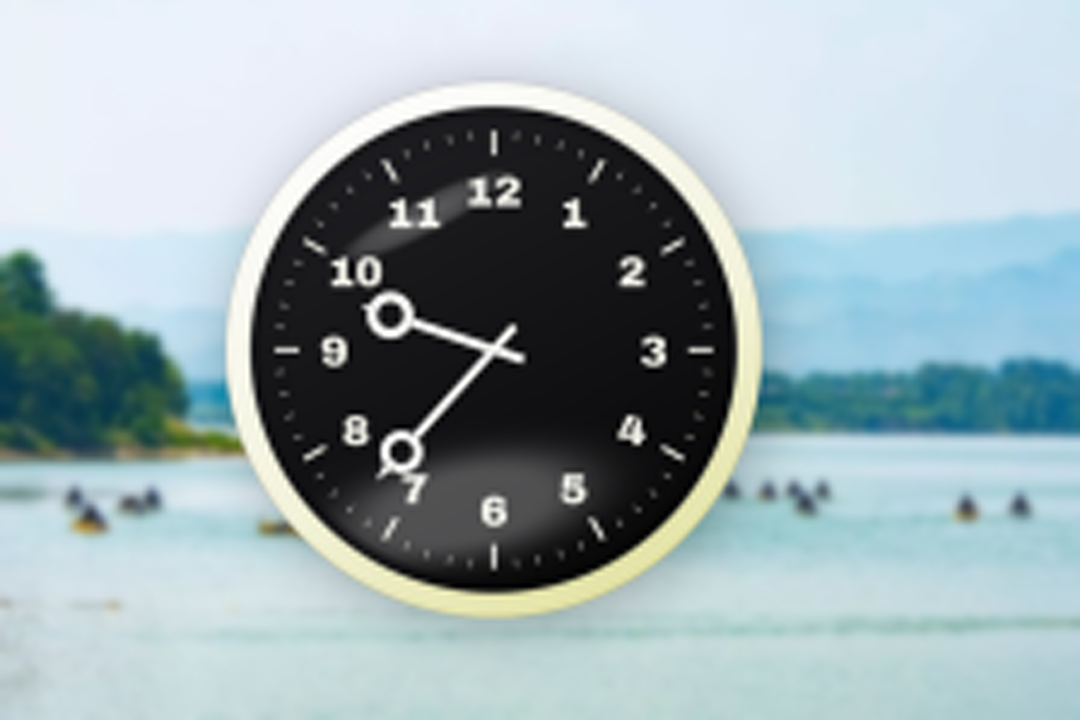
h=9 m=37
